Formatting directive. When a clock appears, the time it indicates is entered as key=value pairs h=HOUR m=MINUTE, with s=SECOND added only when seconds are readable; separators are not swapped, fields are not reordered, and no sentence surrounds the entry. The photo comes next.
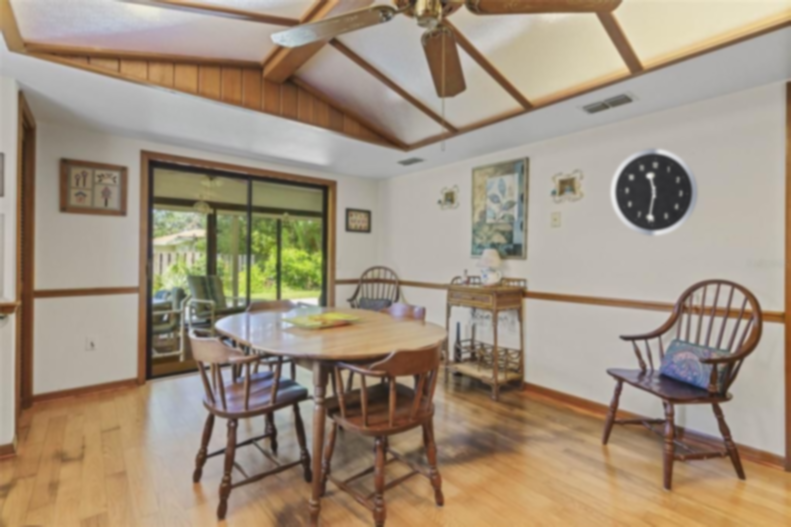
h=11 m=31
